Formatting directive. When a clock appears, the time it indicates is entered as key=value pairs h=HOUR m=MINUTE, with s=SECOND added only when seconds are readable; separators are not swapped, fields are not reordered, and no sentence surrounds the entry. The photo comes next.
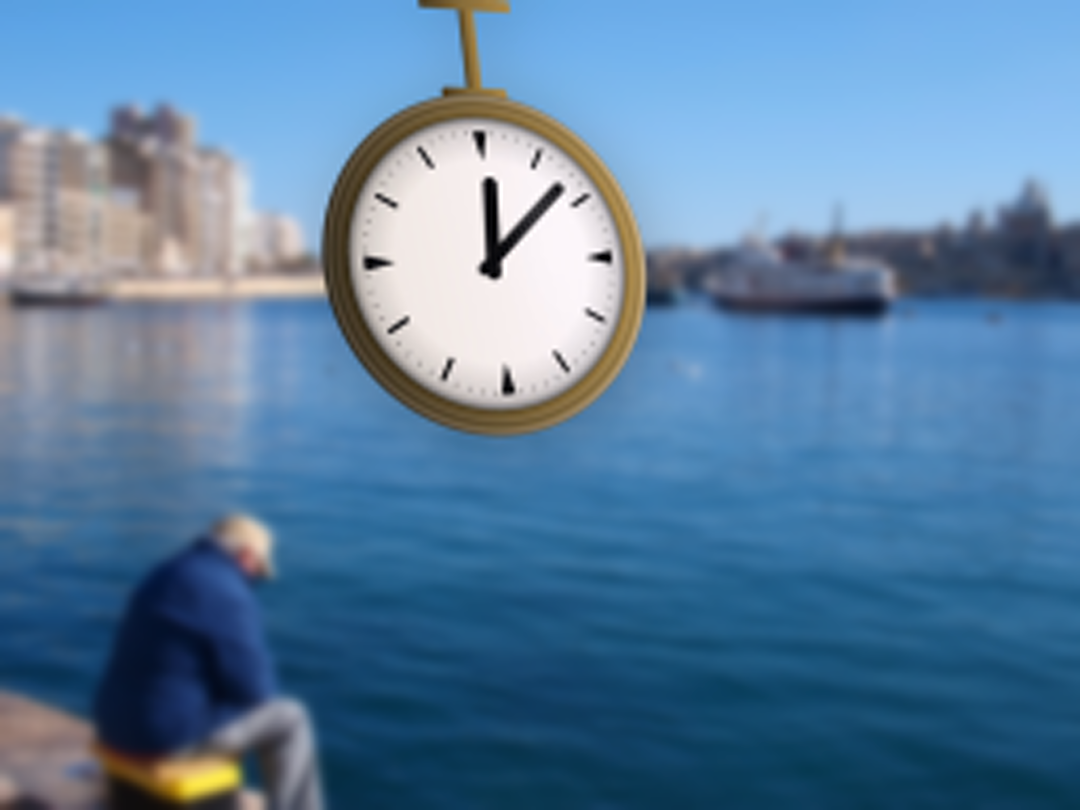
h=12 m=8
